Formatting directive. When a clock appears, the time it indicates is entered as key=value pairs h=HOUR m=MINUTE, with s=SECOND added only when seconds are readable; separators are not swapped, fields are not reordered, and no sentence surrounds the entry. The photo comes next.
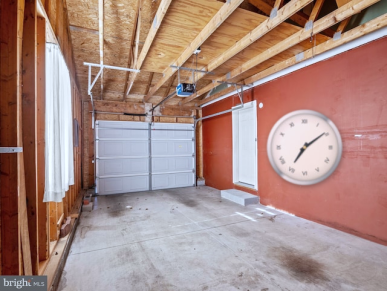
h=7 m=9
